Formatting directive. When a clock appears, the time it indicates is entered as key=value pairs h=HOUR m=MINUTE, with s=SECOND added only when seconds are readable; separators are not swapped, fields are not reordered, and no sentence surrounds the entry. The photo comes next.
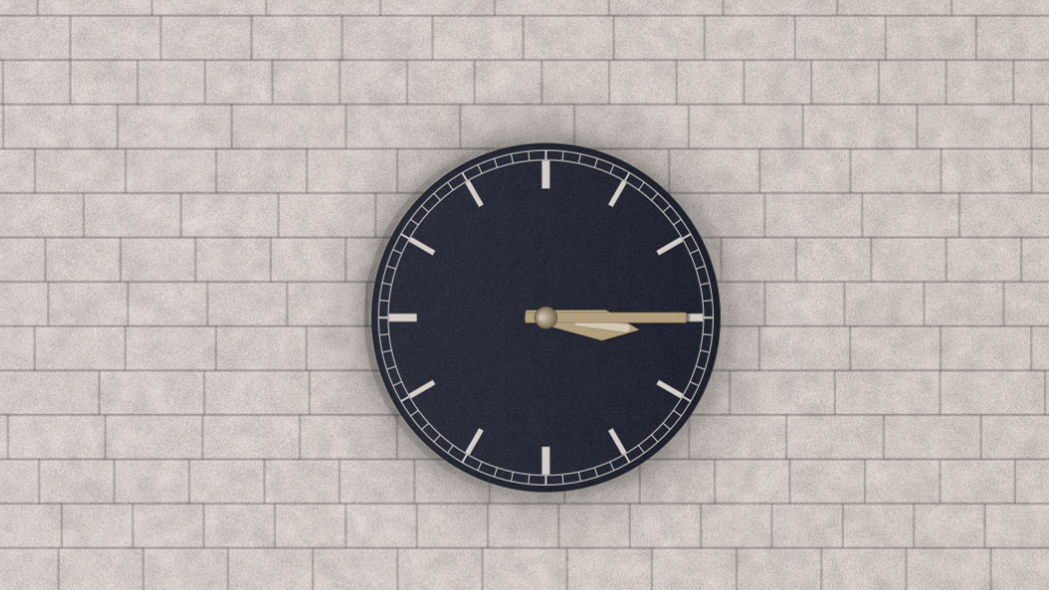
h=3 m=15
